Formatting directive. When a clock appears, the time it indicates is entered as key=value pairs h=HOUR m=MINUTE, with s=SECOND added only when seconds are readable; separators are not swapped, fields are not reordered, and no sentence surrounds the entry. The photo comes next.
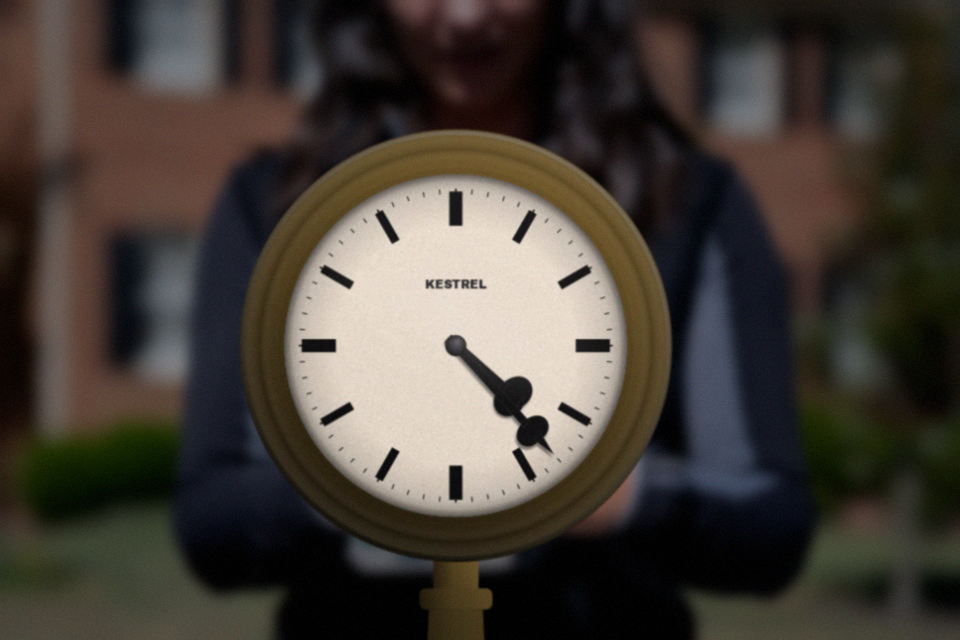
h=4 m=23
